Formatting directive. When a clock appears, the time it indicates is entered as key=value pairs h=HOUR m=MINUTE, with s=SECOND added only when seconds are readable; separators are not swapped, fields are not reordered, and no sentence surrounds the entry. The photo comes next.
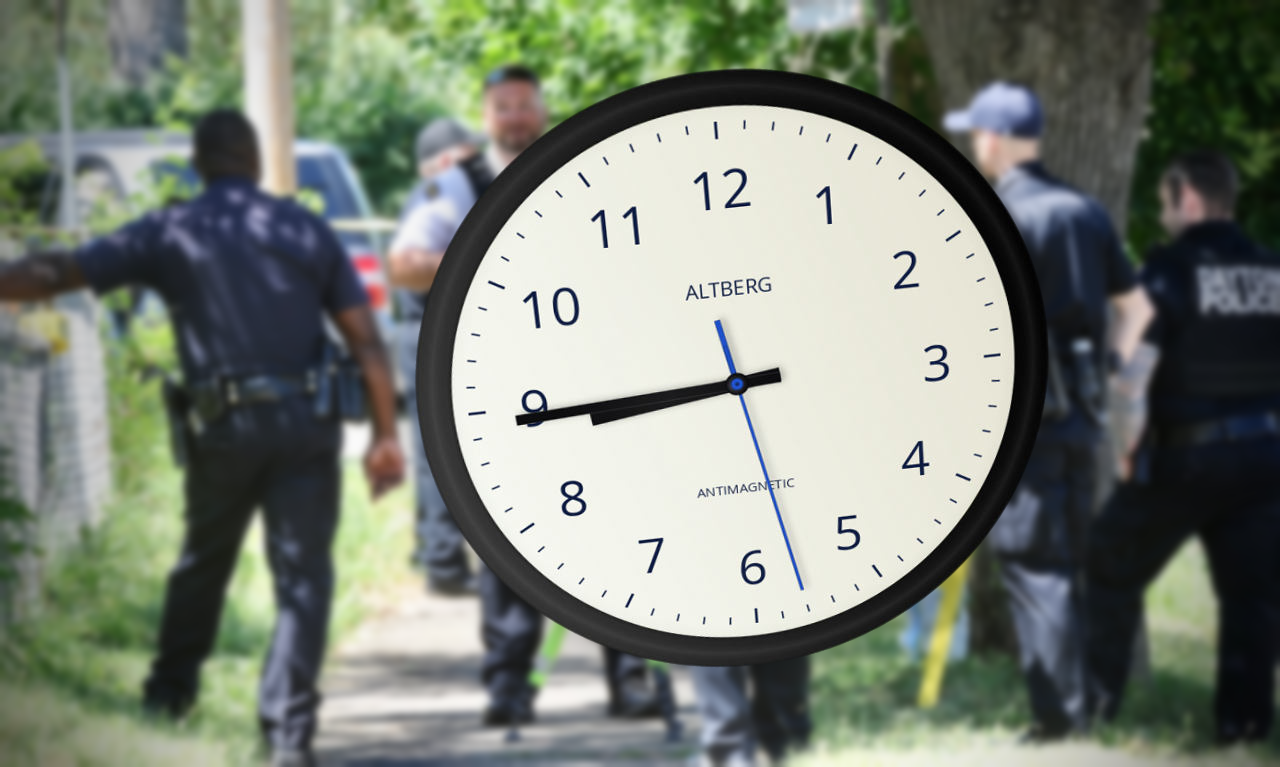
h=8 m=44 s=28
